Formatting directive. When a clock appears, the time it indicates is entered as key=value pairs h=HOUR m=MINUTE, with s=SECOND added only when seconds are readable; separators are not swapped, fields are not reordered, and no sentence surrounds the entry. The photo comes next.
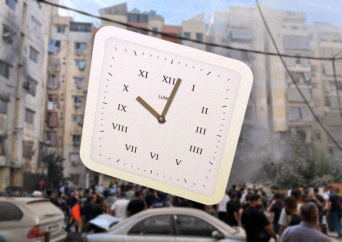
h=10 m=2
